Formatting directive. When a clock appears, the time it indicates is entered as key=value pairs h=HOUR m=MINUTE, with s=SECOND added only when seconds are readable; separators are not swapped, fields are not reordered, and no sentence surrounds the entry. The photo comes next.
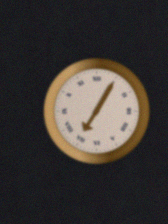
h=7 m=5
